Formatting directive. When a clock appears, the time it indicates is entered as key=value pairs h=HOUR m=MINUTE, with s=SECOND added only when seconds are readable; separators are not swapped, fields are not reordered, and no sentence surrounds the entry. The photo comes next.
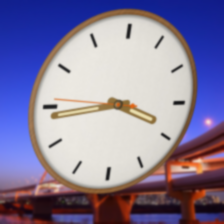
h=3 m=43 s=46
